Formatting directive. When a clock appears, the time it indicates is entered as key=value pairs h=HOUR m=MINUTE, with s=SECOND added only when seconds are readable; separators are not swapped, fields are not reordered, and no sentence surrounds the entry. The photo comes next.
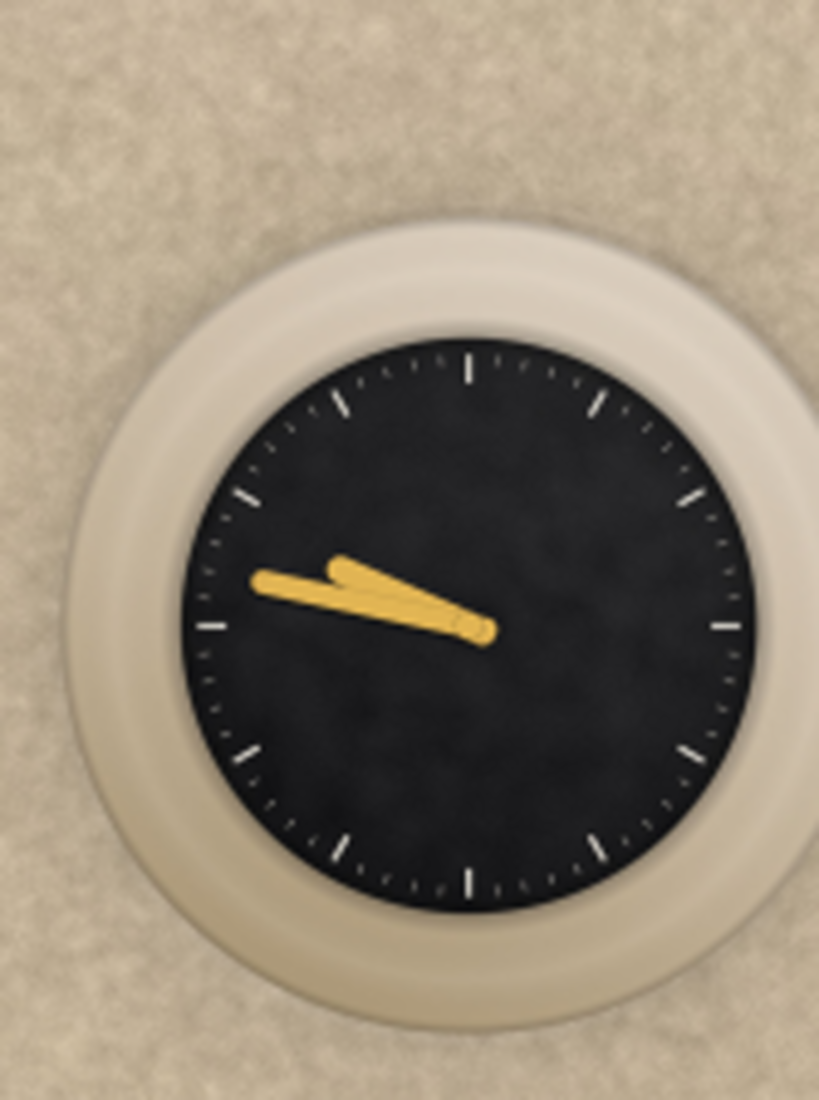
h=9 m=47
